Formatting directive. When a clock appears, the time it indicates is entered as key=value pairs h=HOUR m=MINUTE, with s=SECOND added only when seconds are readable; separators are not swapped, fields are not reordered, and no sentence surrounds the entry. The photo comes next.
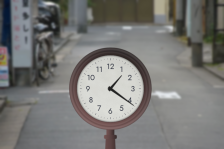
h=1 m=21
